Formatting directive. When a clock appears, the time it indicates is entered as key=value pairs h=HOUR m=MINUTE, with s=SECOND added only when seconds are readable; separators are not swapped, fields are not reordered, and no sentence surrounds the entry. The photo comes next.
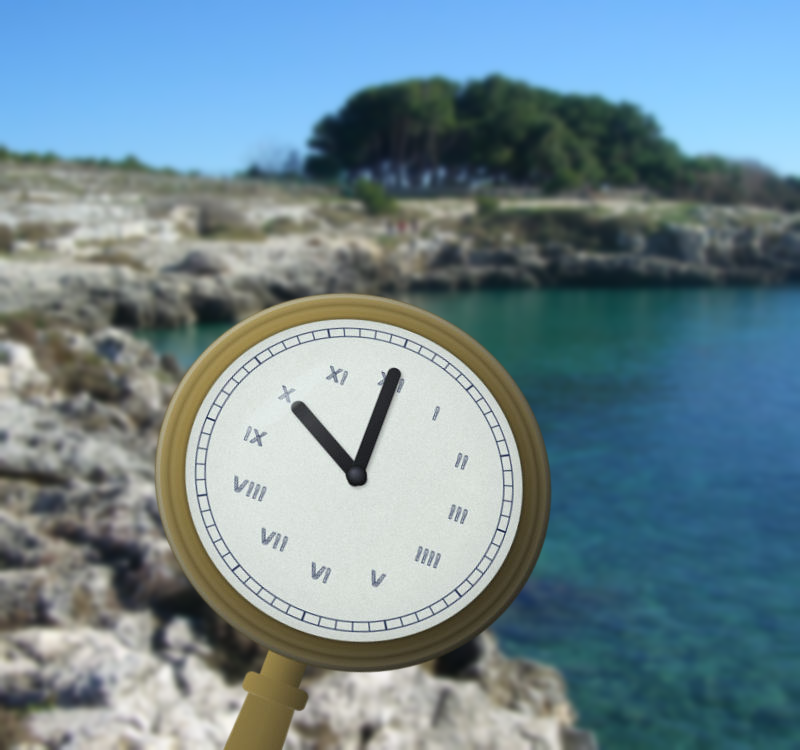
h=10 m=0
